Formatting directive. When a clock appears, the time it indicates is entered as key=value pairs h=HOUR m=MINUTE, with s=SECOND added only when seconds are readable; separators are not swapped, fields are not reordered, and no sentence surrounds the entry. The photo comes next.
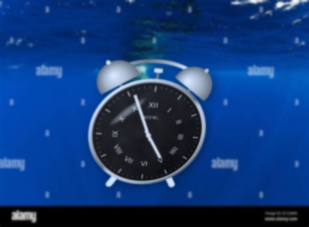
h=4 m=56
